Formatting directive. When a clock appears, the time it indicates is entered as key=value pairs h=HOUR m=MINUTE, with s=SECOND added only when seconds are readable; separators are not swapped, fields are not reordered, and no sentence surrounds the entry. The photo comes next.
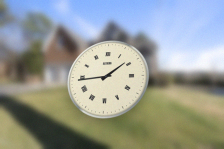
h=1 m=44
